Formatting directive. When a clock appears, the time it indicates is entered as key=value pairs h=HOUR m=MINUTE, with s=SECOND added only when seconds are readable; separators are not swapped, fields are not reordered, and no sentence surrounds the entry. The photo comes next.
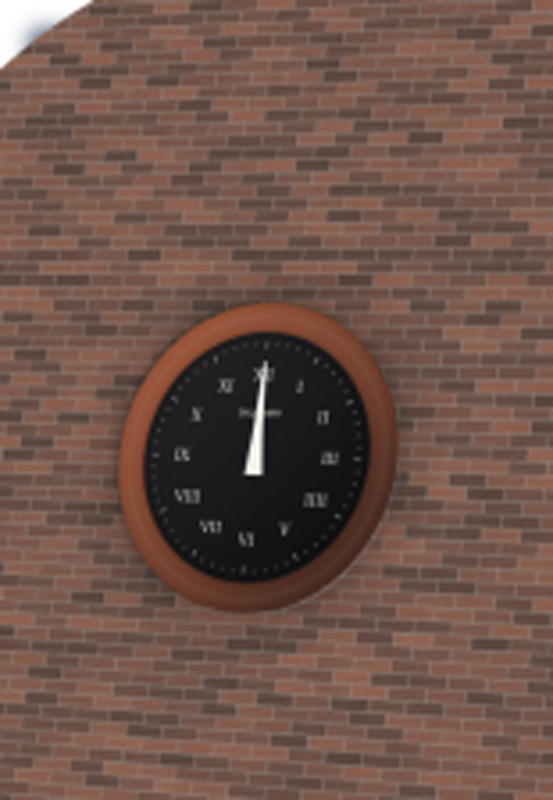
h=12 m=0
